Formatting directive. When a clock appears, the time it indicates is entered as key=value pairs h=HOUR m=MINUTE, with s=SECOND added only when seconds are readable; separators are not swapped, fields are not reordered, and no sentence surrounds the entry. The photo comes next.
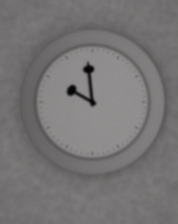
h=9 m=59
